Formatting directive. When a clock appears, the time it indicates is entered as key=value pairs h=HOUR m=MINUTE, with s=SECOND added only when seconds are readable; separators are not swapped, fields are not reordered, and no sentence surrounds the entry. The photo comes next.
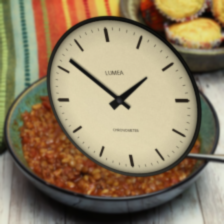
h=1 m=52
